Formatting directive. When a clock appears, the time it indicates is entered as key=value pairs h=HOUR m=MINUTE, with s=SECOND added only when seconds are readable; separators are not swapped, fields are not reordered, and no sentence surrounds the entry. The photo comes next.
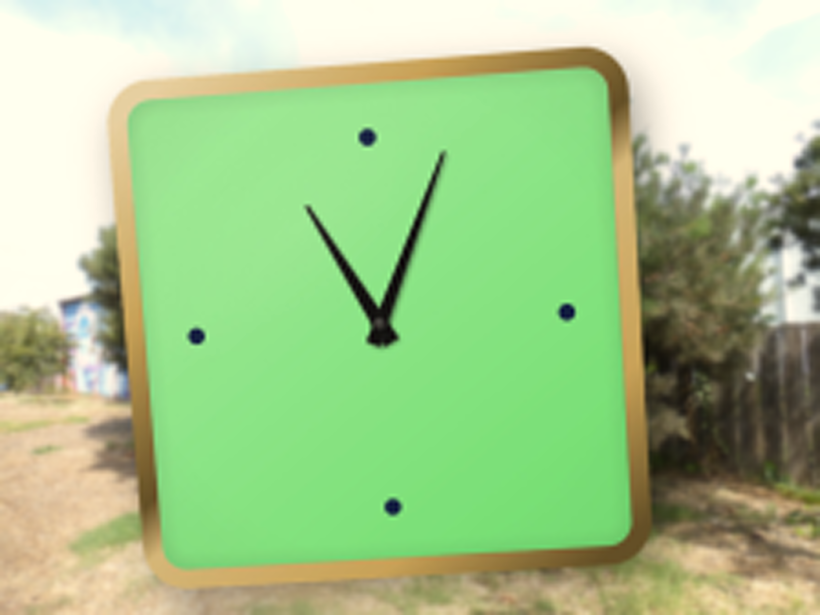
h=11 m=4
